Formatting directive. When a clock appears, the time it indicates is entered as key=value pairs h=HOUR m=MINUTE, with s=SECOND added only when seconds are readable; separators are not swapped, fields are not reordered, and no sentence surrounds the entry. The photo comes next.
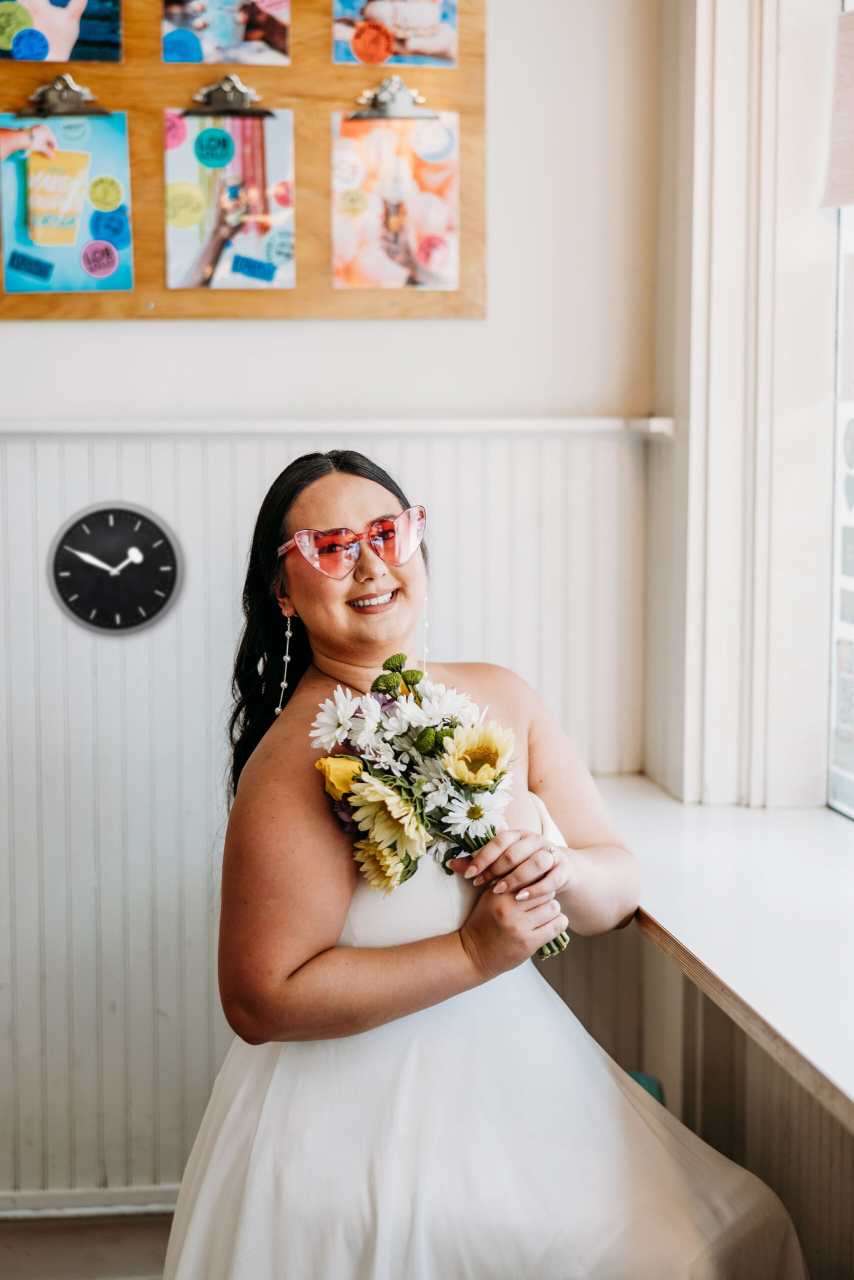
h=1 m=50
